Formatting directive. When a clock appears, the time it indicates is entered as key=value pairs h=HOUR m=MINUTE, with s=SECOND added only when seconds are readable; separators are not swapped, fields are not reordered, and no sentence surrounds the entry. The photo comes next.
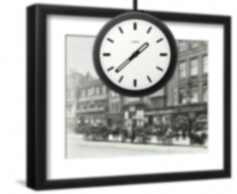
h=1 m=38
